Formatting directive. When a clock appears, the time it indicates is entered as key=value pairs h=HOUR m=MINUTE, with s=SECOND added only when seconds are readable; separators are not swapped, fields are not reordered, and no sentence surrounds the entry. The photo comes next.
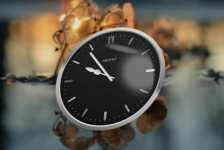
h=9 m=54
